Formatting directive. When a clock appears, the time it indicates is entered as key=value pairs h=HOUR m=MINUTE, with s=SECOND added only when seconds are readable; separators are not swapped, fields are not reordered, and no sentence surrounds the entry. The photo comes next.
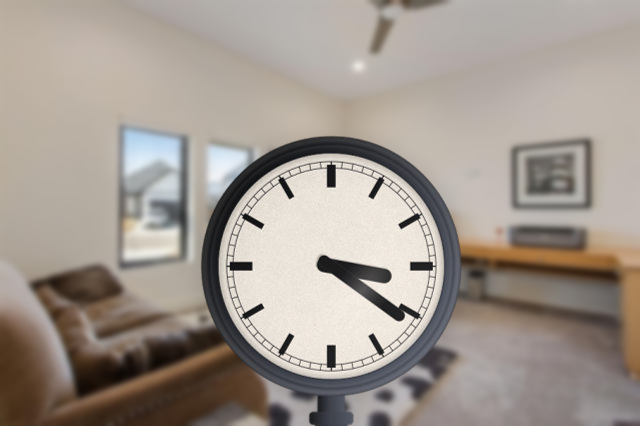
h=3 m=21
